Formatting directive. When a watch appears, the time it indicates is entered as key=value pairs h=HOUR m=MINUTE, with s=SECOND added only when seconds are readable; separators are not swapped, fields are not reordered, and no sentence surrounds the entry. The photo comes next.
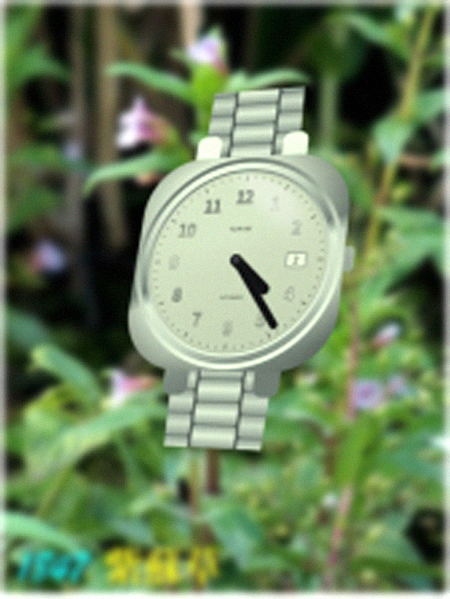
h=4 m=24
